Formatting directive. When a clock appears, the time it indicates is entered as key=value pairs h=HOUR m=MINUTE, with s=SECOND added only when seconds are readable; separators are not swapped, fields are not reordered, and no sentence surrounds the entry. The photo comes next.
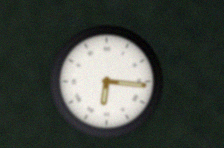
h=6 m=16
